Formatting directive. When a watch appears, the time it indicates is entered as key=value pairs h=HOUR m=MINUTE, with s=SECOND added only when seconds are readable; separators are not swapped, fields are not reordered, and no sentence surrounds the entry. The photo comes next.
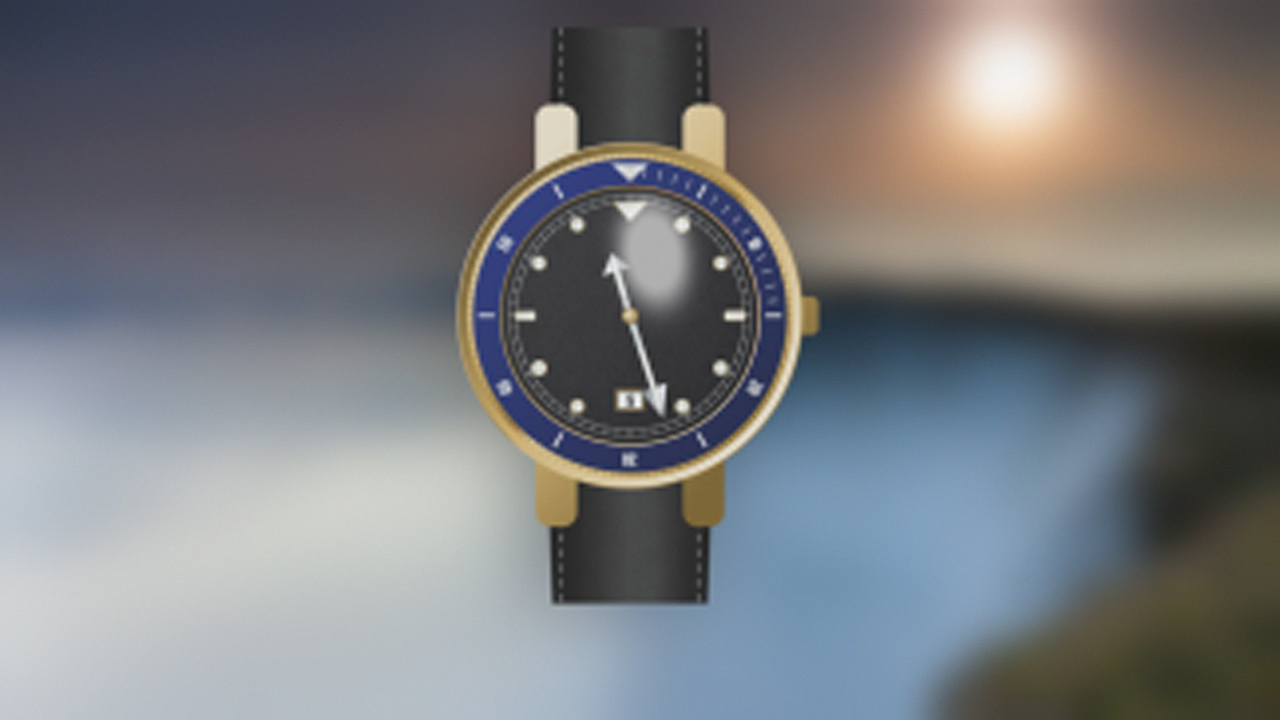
h=11 m=27
